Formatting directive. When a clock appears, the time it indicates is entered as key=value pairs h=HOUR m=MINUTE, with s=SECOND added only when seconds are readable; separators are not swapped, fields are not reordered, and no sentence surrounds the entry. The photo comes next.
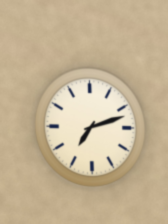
h=7 m=12
